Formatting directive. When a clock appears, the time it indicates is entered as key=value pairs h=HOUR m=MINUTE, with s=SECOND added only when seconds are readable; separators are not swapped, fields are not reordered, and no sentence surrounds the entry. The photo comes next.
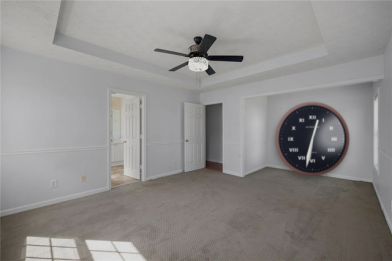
h=12 m=32
